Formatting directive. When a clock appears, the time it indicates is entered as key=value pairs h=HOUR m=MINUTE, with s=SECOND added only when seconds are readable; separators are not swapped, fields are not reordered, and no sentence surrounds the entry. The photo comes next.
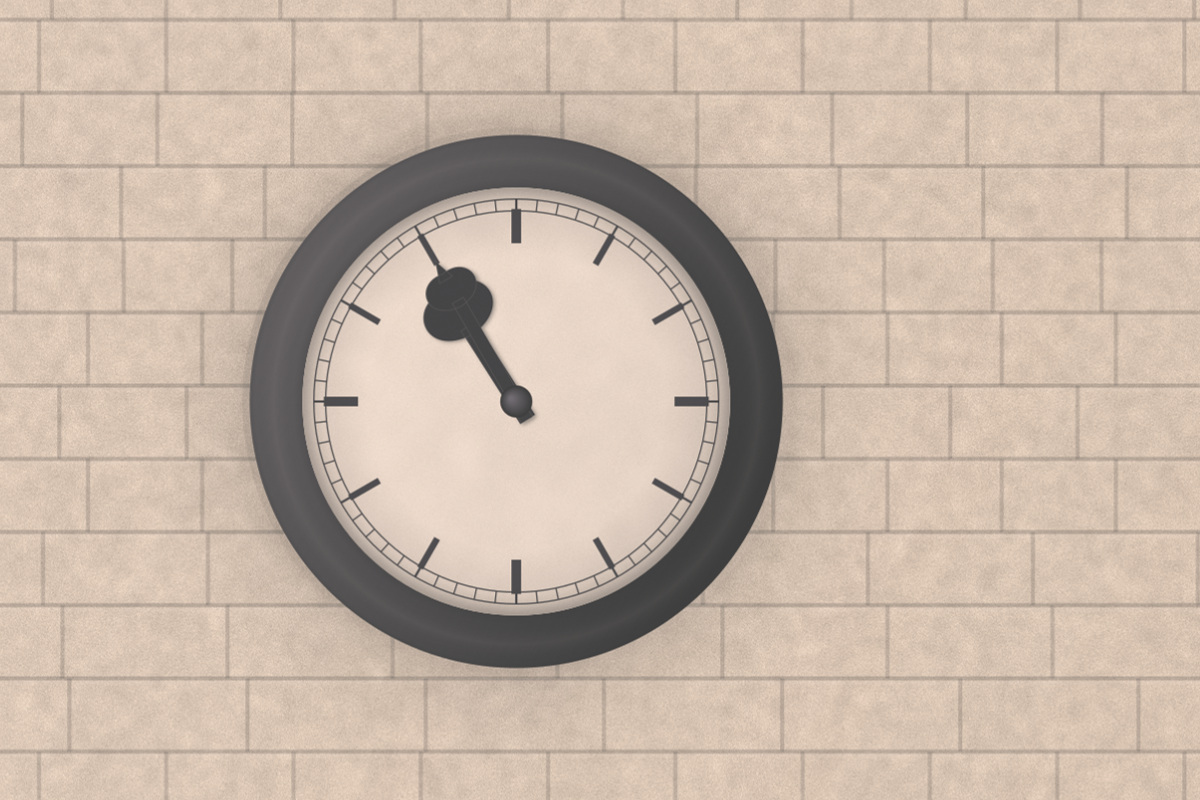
h=10 m=55
